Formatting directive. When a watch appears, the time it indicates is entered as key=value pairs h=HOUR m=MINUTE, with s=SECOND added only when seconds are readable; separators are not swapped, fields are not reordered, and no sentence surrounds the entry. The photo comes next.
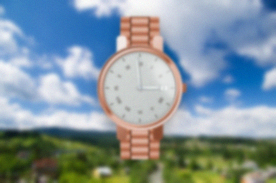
h=2 m=59
